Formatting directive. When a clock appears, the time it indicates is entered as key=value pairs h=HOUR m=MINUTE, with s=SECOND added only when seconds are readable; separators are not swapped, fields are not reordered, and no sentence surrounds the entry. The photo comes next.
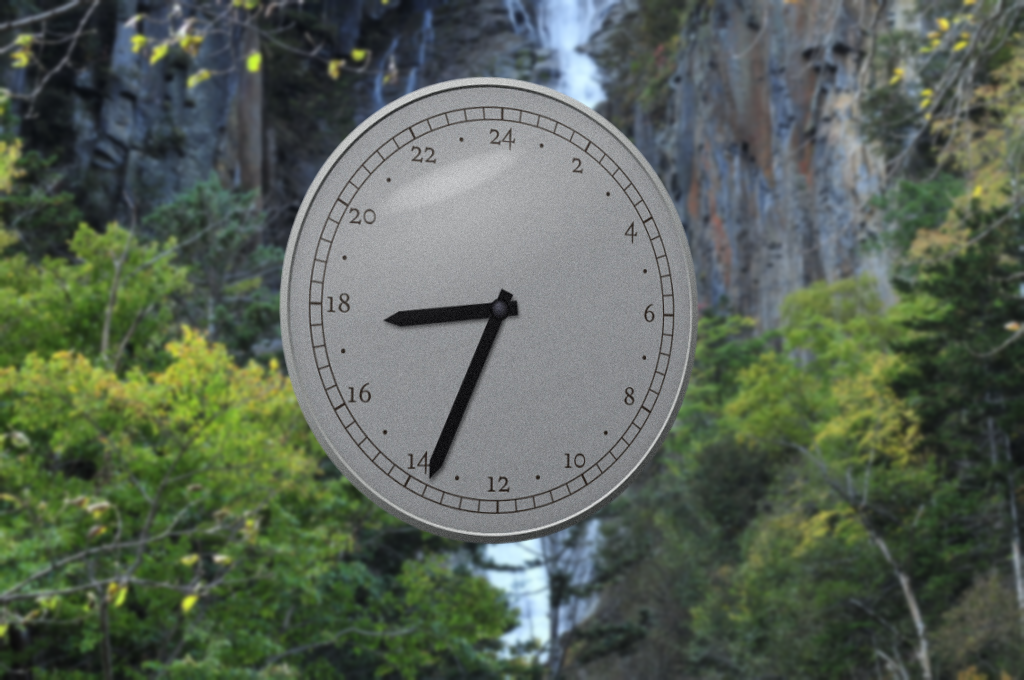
h=17 m=34
